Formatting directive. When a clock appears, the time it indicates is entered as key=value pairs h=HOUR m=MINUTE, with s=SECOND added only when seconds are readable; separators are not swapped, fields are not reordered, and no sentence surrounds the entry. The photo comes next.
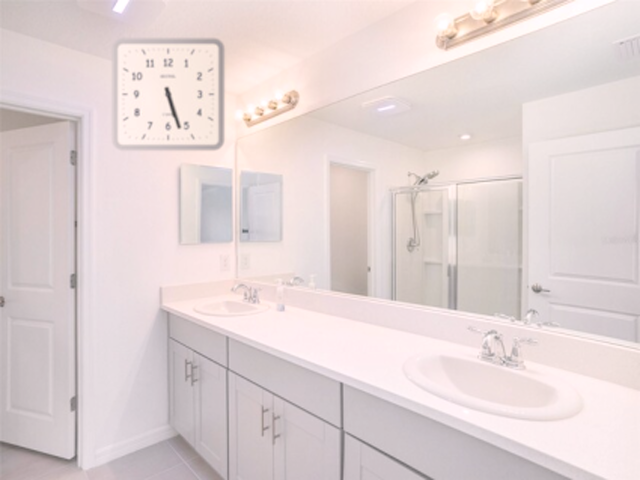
h=5 m=27
